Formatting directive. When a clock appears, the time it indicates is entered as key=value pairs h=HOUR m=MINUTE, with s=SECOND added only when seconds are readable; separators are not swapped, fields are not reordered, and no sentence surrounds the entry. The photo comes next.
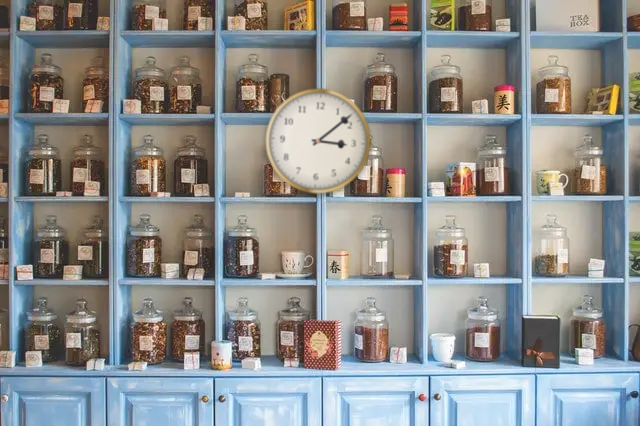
h=3 m=8
